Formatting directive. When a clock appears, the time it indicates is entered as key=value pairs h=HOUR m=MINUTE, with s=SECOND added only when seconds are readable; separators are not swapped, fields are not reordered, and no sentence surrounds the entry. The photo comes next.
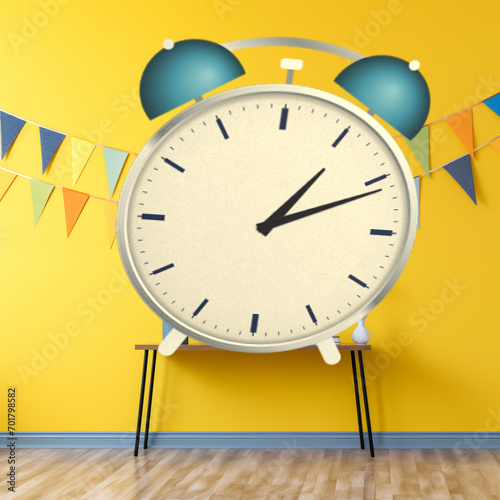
h=1 m=11
